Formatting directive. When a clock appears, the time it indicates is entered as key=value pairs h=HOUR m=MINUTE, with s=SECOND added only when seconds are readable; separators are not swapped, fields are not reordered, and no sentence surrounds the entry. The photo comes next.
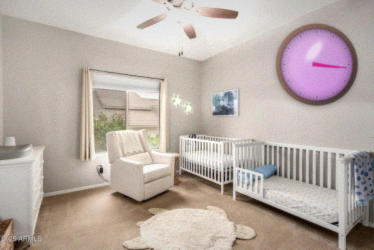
h=3 m=16
